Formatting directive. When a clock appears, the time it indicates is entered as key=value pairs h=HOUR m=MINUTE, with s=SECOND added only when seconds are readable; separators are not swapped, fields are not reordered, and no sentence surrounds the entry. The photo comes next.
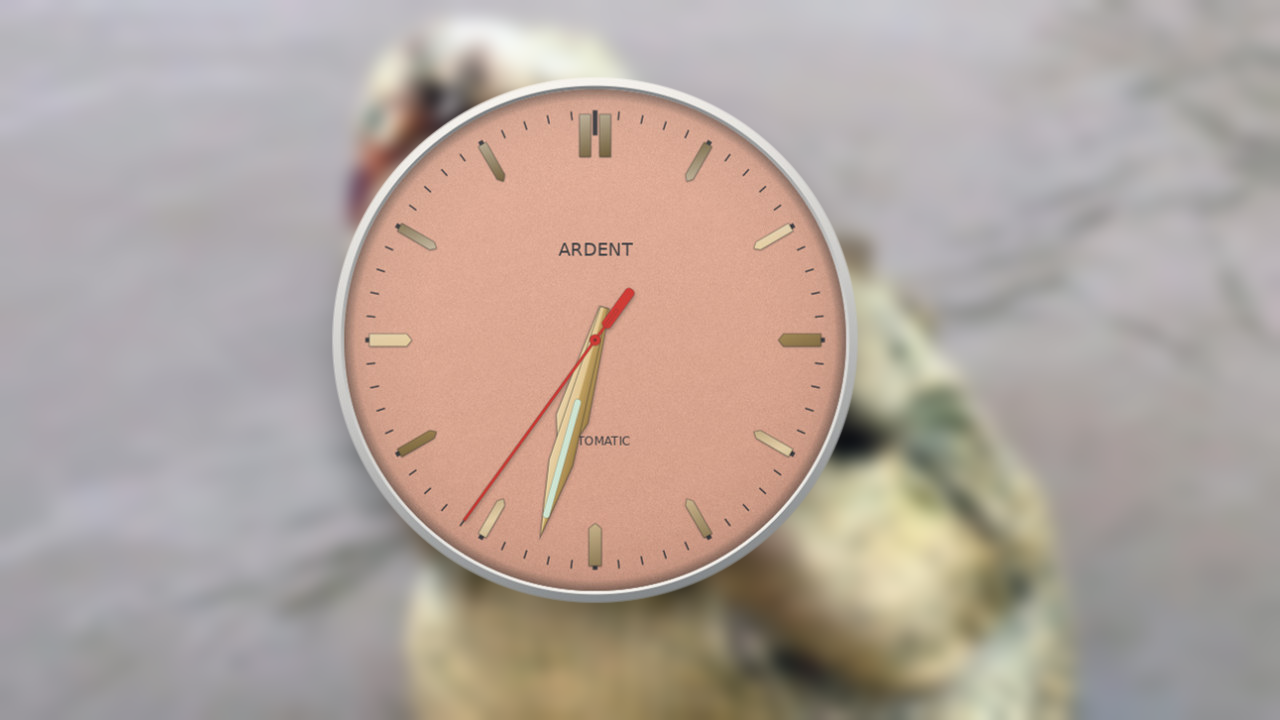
h=6 m=32 s=36
